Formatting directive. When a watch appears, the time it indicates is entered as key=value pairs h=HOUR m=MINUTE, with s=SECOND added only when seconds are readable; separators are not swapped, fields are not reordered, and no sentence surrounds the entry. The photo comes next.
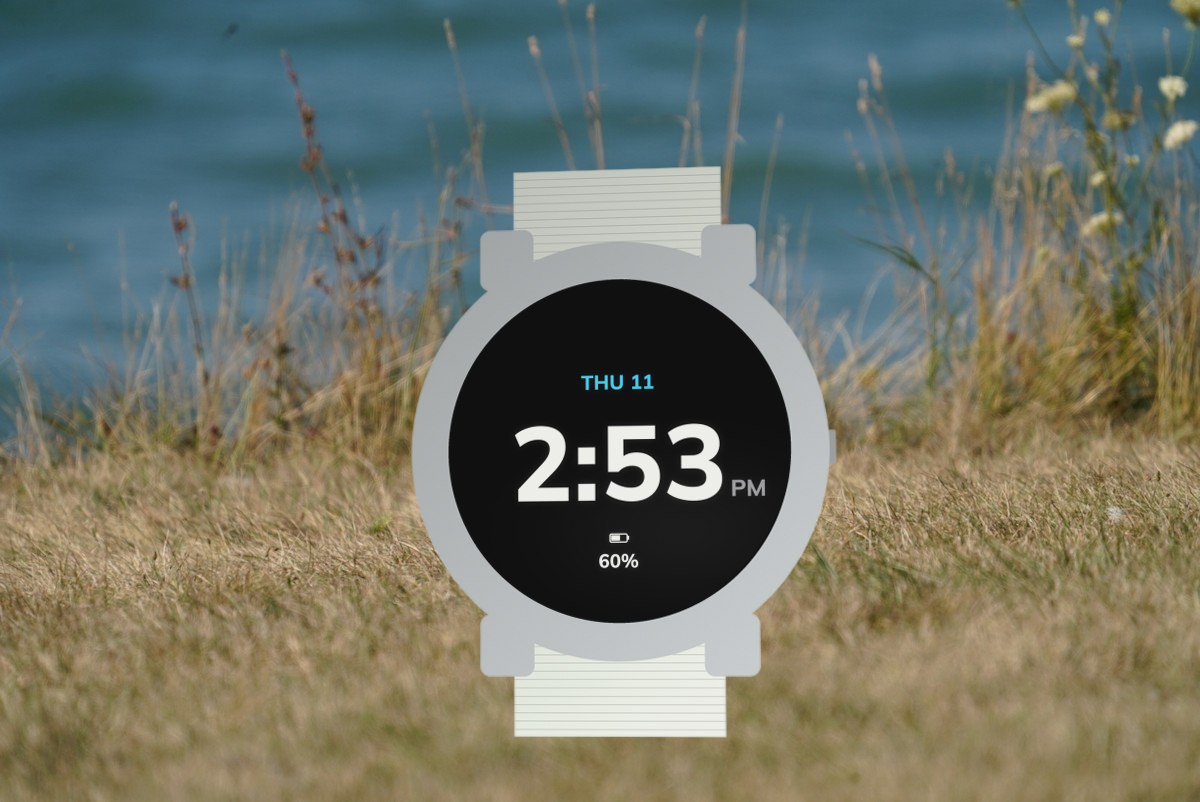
h=2 m=53
